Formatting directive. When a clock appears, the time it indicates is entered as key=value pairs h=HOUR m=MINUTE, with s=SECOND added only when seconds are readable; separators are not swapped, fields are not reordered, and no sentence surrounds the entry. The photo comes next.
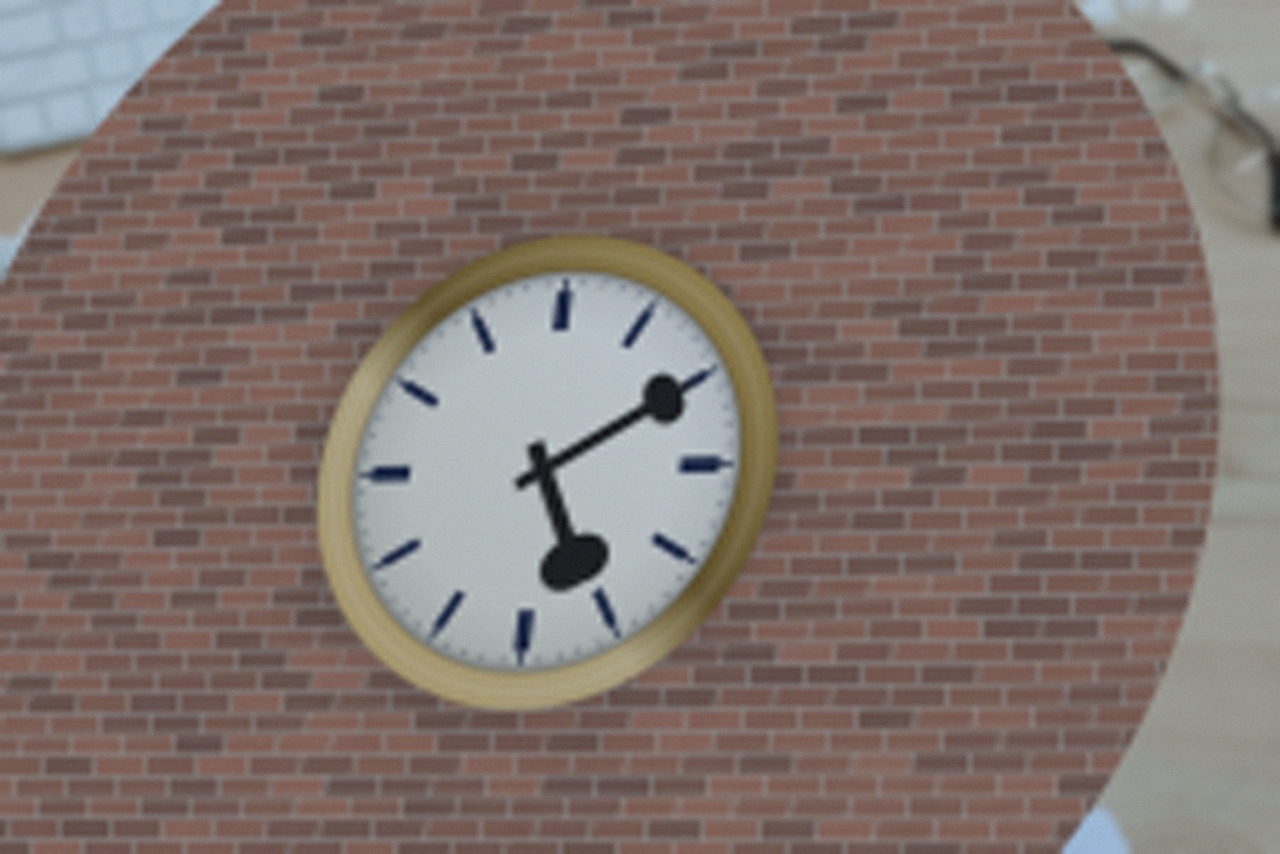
h=5 m=10
